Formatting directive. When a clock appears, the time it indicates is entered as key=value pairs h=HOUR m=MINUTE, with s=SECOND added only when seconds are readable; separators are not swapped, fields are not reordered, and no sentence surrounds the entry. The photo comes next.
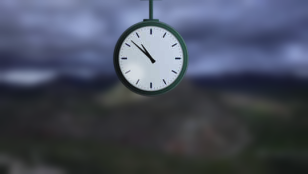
h=10 m=52
